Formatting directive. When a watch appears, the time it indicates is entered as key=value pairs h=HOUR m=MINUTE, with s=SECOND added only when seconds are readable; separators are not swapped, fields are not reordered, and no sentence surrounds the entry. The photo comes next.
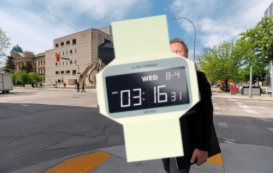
h=3 m=16
